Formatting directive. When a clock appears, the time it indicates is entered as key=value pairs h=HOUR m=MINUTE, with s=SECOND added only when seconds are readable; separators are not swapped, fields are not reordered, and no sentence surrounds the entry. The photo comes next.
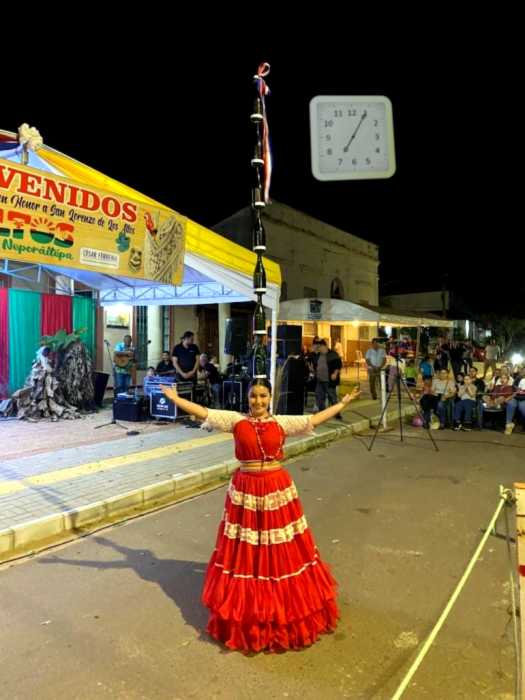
h=7 m=5
